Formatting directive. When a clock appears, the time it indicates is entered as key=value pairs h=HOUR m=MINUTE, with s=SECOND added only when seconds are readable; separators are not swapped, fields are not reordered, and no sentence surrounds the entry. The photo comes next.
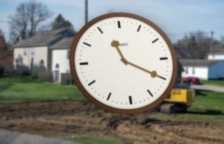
h=11 m=20
